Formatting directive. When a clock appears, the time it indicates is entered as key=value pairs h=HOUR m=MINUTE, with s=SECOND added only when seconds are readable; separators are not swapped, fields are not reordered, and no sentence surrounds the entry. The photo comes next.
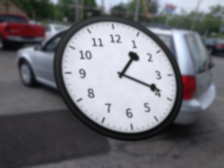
h=1 m=19
